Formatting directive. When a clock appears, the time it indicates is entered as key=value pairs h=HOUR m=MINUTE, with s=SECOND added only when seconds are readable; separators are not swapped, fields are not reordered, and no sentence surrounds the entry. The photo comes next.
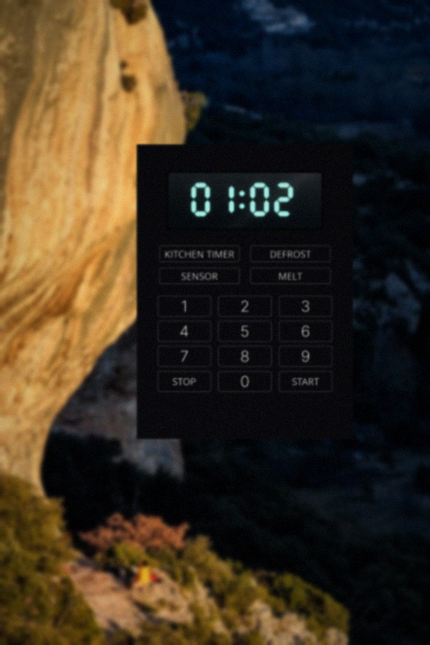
h=1 m=2
